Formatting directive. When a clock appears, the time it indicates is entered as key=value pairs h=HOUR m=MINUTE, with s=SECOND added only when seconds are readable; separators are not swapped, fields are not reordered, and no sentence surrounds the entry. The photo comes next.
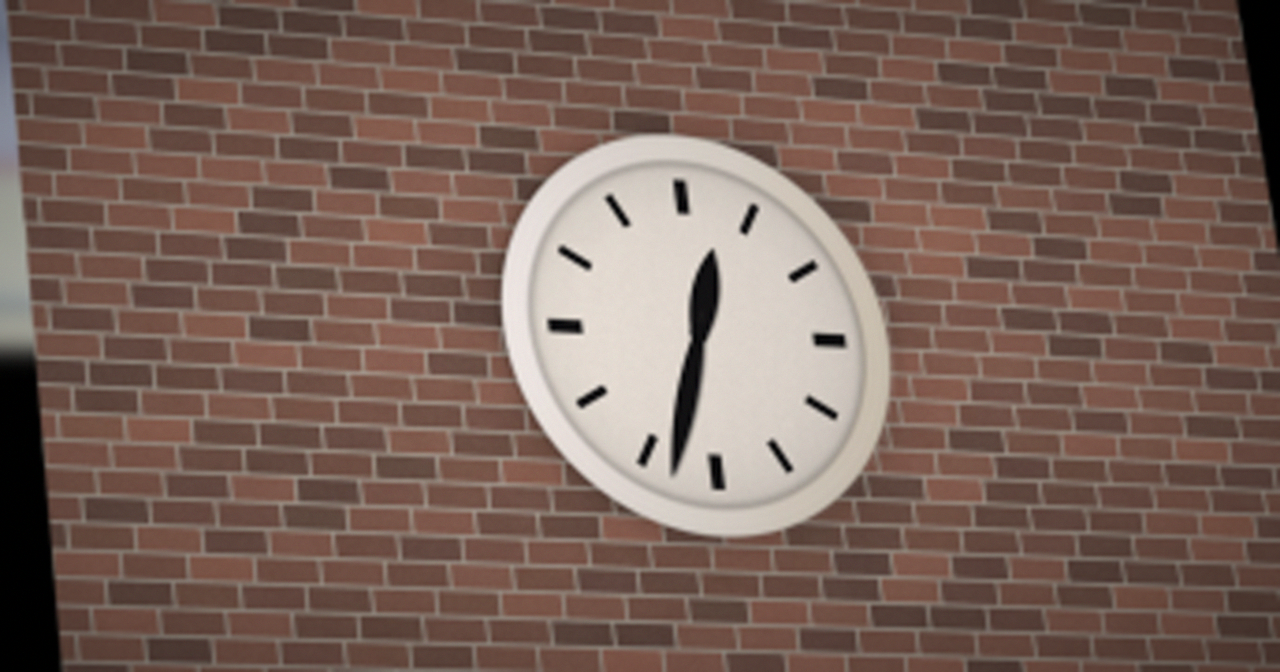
h=12 m=33
